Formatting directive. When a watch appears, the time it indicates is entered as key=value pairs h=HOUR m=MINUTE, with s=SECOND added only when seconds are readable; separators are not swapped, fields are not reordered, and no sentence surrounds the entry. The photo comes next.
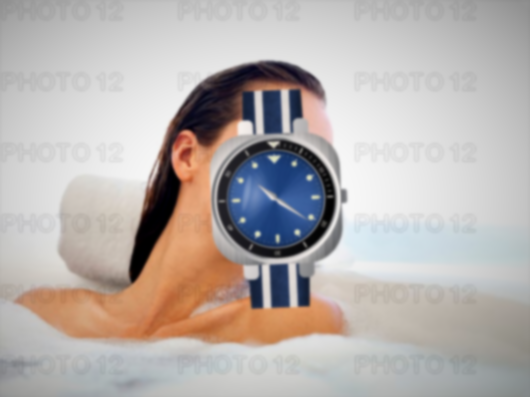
h=10 m=21
